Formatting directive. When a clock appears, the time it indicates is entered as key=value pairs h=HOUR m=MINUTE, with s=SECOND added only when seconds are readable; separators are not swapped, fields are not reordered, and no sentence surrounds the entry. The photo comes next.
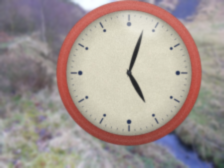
h=5 m=3
